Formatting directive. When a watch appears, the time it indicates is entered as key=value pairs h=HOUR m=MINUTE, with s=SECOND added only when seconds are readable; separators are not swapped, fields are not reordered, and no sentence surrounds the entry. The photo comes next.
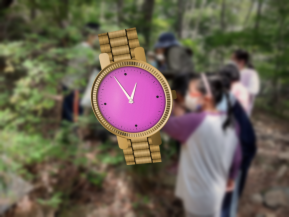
h=12 m=56
